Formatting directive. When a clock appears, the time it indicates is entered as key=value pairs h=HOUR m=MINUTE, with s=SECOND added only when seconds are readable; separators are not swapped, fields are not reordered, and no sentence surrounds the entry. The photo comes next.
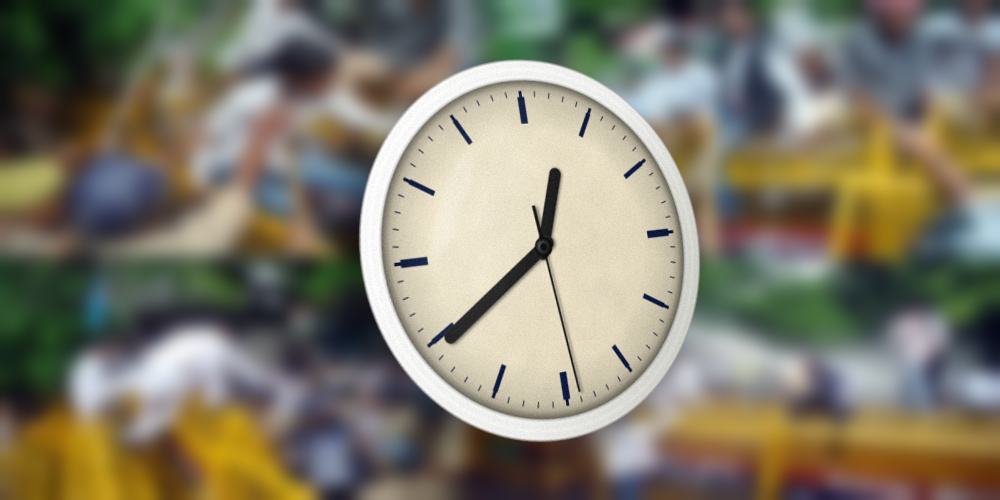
h=12 m=39 s=29
